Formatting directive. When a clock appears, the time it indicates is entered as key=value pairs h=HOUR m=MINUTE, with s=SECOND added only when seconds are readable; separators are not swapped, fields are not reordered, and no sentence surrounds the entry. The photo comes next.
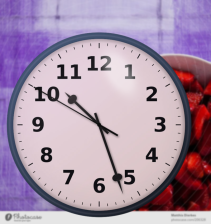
h=10 m=26 s=50
